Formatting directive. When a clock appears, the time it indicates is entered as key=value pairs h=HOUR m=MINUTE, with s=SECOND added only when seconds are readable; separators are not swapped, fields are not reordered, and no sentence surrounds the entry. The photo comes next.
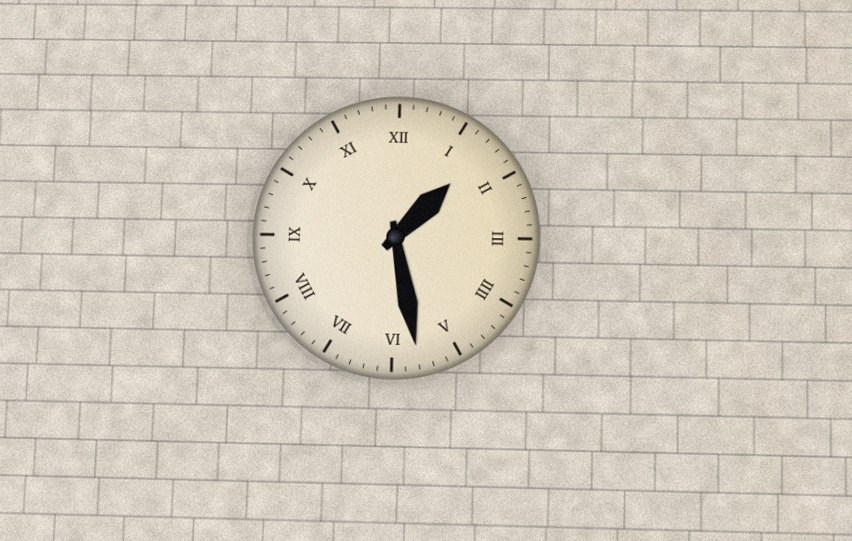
h=1 m=28
